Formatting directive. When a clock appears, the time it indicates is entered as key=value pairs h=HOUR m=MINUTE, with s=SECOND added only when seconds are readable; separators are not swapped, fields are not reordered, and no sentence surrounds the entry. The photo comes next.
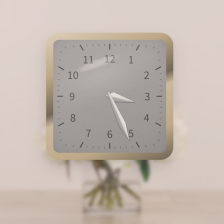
h=3 m=26
